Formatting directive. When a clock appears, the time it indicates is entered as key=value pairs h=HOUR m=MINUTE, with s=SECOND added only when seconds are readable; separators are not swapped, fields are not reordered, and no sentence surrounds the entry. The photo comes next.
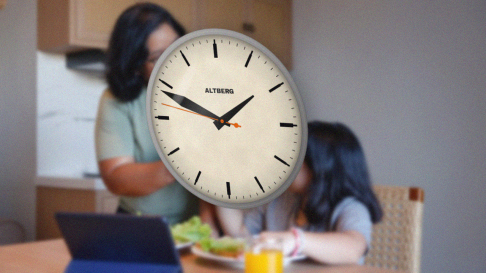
h=1 m=48 s=47
